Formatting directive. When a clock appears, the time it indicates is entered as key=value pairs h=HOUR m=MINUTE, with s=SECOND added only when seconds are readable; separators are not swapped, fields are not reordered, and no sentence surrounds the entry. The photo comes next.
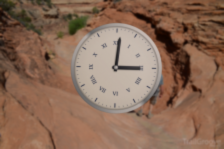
h=3 m=1
